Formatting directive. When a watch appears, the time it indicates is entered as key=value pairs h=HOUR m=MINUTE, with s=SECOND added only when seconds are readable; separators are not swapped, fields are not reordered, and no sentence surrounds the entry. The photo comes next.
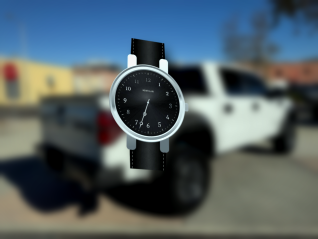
h=6 m=33
